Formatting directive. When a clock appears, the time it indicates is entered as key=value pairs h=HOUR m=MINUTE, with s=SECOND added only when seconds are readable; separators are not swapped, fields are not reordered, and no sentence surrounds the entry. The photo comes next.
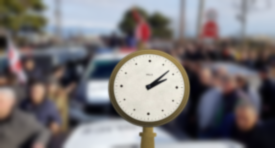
h=2 m=8
